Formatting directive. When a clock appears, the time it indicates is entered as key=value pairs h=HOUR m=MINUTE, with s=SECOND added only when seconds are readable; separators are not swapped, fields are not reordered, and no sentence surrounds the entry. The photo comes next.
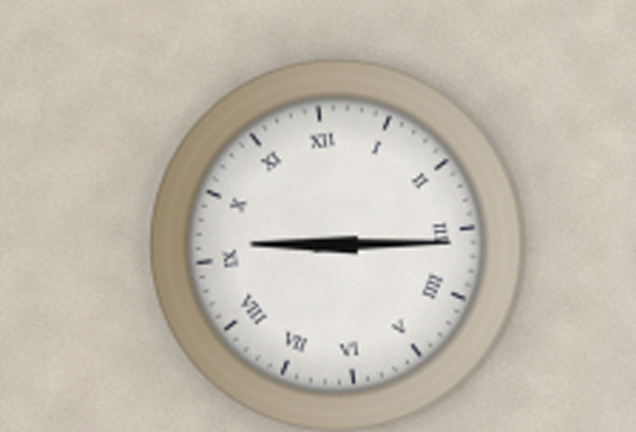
h=9 m=16
